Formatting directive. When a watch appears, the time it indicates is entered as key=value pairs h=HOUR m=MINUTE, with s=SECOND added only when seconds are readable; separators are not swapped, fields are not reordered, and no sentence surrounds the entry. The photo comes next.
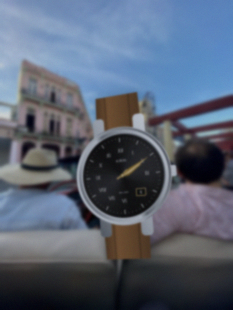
h=2 m=10
